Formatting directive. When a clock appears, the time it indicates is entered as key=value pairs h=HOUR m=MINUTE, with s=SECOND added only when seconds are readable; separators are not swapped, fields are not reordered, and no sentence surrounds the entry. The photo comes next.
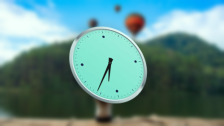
h=6 m=36
